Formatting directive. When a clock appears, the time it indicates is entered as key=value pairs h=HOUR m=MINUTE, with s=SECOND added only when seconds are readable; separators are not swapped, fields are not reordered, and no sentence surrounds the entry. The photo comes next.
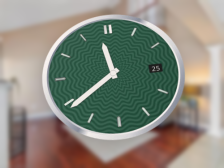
h=11 m=39
